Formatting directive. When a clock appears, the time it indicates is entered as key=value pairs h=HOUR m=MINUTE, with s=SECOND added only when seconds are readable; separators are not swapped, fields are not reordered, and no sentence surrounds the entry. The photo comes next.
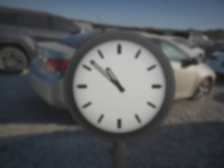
h=10 m=52
